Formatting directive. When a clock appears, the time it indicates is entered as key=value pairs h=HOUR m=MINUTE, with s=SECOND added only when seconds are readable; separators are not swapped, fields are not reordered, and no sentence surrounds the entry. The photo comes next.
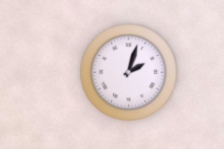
h=2 m=3
